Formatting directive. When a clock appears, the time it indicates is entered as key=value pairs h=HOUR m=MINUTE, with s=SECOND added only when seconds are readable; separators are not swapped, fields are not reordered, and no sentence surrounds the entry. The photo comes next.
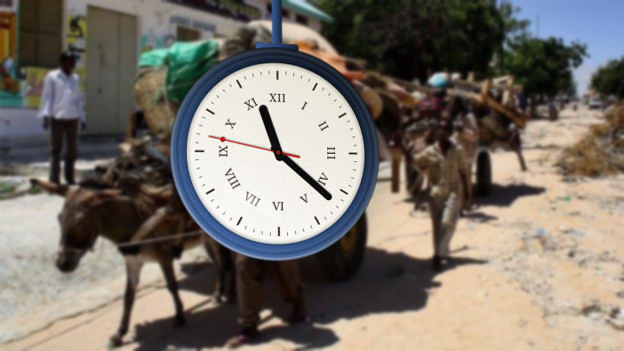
h=11 m=21 s=47
